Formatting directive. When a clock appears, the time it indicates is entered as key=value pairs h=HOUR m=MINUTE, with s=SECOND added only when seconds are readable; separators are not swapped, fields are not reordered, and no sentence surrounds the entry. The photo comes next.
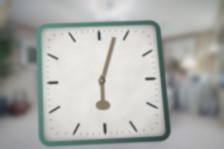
h=6 m=3
